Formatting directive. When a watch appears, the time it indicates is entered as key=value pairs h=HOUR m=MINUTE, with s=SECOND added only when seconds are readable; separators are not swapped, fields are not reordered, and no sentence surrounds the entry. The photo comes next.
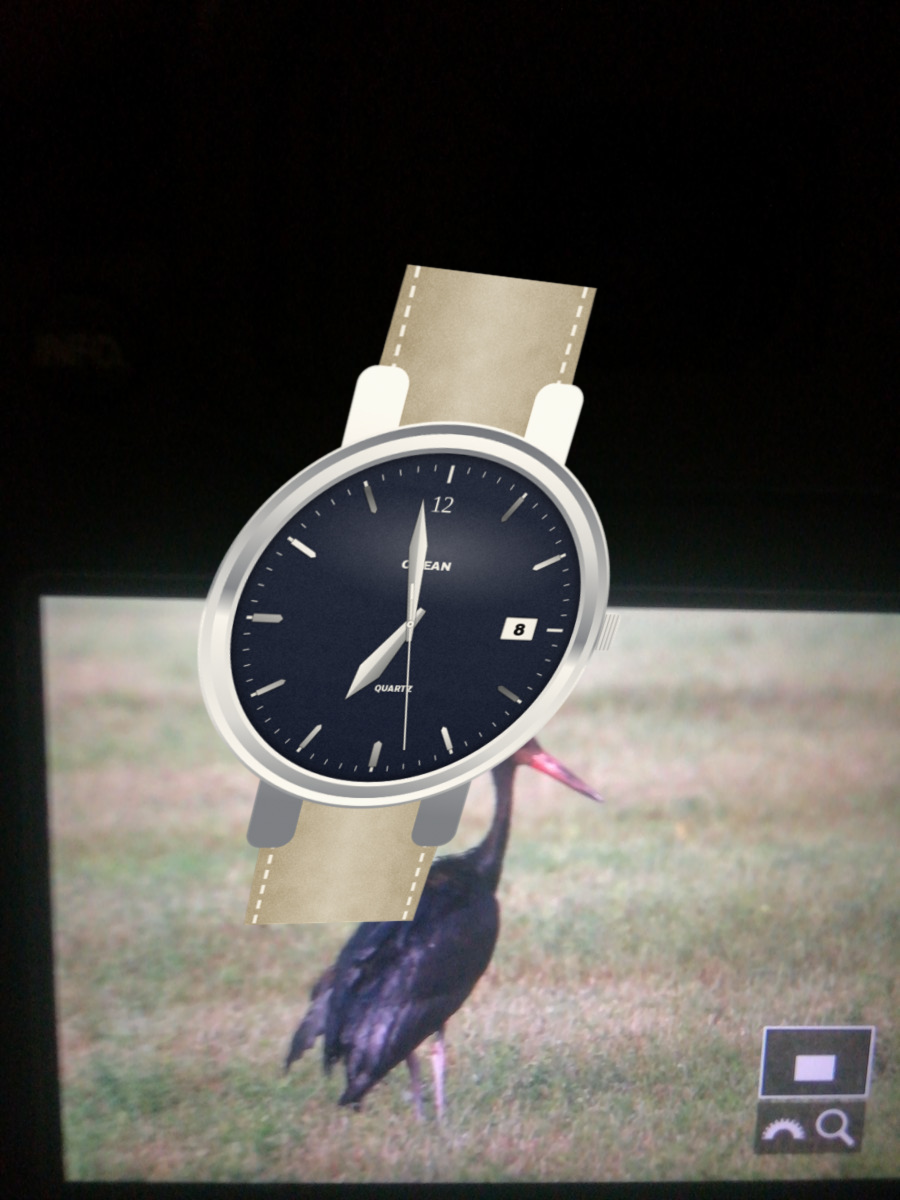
h=6 m=58 s=28
